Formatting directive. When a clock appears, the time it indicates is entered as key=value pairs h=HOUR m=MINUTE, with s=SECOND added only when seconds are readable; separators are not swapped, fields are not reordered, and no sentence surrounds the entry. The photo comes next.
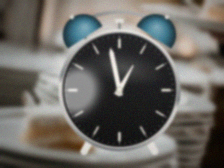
h=12 m=58
